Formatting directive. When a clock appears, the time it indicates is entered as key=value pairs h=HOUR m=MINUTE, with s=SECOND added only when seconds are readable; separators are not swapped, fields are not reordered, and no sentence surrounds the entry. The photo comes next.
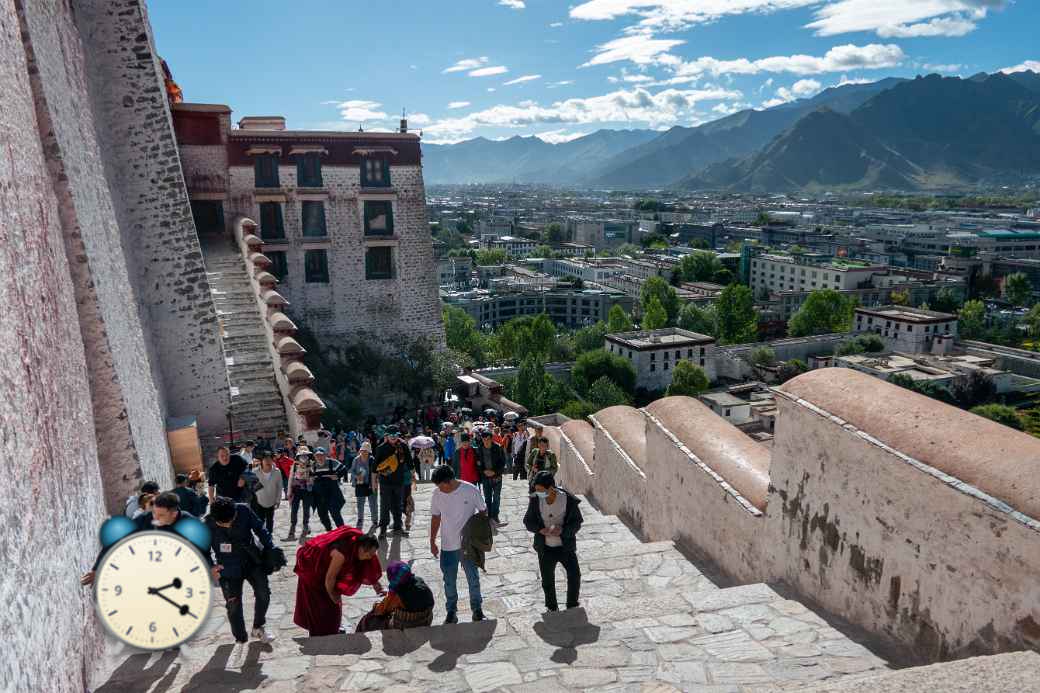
h=2 m=20
